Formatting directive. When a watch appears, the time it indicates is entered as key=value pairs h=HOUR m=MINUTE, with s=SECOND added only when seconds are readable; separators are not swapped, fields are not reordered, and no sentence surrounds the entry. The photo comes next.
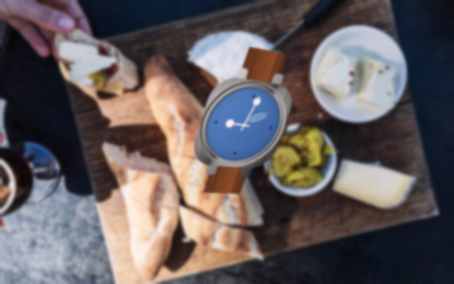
h=9 m=2
